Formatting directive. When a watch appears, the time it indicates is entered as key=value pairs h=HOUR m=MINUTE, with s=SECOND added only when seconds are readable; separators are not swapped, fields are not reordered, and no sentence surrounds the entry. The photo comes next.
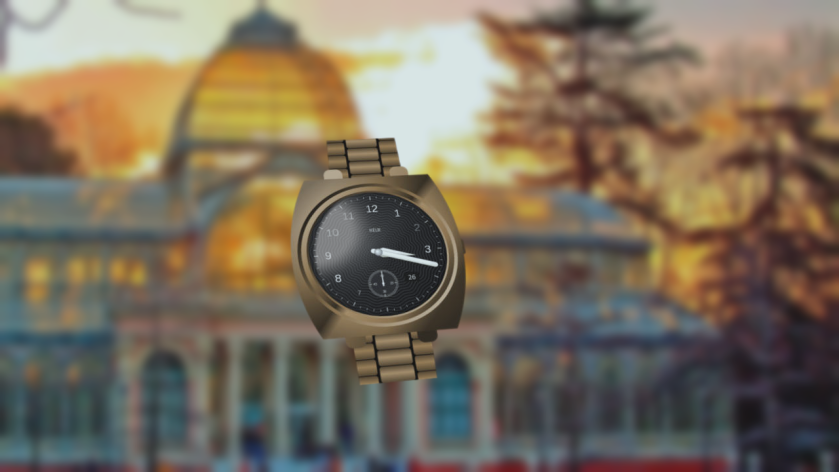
h=3 m=18
